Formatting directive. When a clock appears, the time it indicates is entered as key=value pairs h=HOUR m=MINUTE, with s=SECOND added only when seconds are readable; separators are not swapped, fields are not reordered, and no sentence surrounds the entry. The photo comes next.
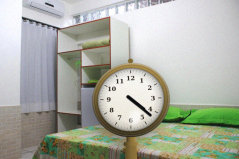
h=4 m=22
